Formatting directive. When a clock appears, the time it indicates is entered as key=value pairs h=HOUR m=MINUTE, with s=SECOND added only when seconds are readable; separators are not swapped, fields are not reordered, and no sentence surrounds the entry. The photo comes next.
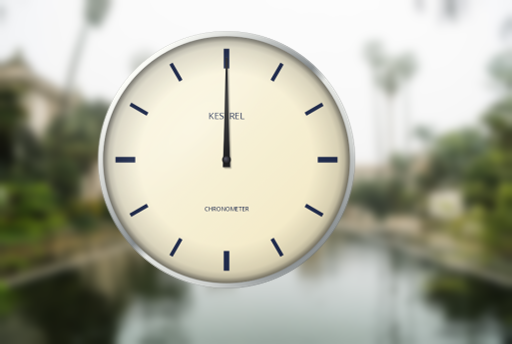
h=12 m=0
